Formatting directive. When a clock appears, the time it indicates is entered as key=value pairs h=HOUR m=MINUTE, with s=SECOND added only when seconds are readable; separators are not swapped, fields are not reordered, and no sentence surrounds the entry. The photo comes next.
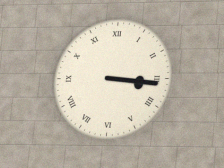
h=3 m=16
